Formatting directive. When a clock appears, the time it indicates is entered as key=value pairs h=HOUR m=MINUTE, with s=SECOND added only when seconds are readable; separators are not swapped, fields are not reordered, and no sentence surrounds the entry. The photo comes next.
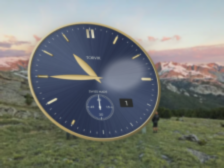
h=10 m=45
